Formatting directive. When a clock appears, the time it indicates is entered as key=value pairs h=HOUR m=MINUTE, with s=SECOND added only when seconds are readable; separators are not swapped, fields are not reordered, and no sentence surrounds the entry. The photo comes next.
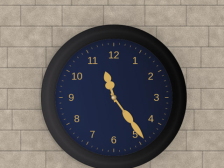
h=11 m=24
